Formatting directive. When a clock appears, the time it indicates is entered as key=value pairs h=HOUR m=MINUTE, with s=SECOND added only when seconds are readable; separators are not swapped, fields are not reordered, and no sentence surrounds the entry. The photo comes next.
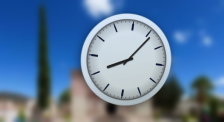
h=8 m=6
